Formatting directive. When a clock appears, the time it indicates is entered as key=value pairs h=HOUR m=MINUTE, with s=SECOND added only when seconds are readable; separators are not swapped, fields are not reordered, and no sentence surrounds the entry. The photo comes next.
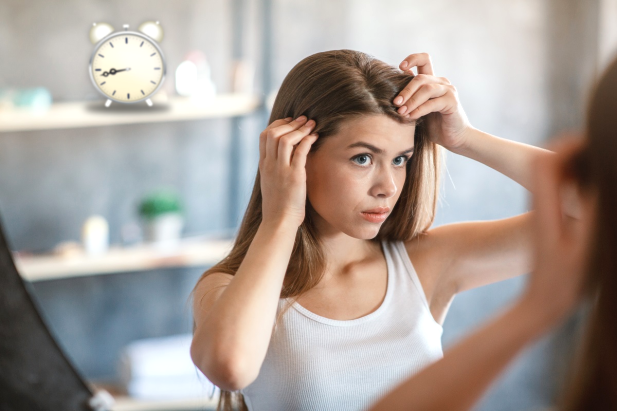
h=8 m=43
